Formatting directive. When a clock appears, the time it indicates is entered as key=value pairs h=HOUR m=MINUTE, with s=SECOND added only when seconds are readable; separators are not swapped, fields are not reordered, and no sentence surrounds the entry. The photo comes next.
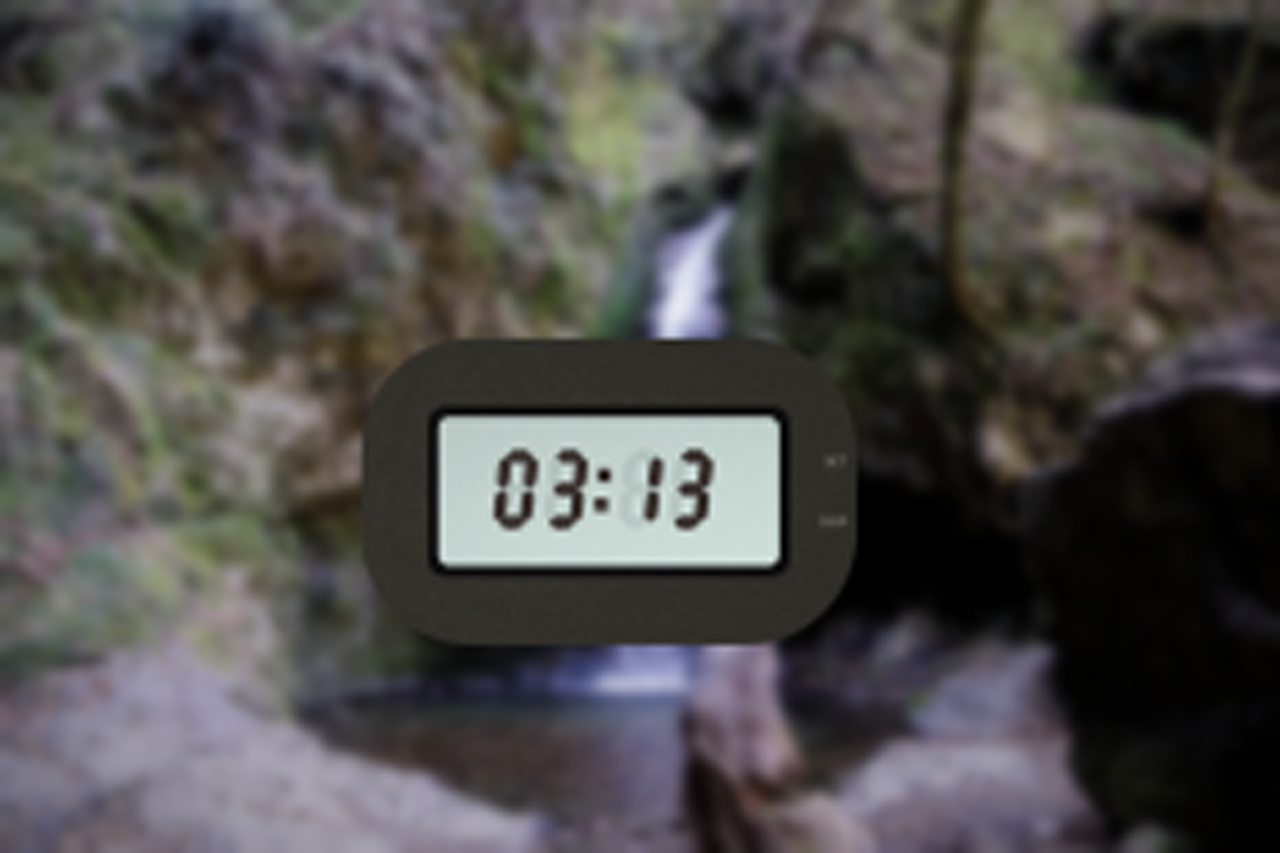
h=3 m=13
